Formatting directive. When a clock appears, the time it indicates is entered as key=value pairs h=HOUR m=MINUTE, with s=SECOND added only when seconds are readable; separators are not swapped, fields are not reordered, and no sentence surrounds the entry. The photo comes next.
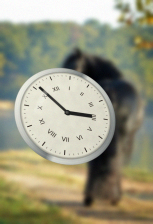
h=3 m=56
